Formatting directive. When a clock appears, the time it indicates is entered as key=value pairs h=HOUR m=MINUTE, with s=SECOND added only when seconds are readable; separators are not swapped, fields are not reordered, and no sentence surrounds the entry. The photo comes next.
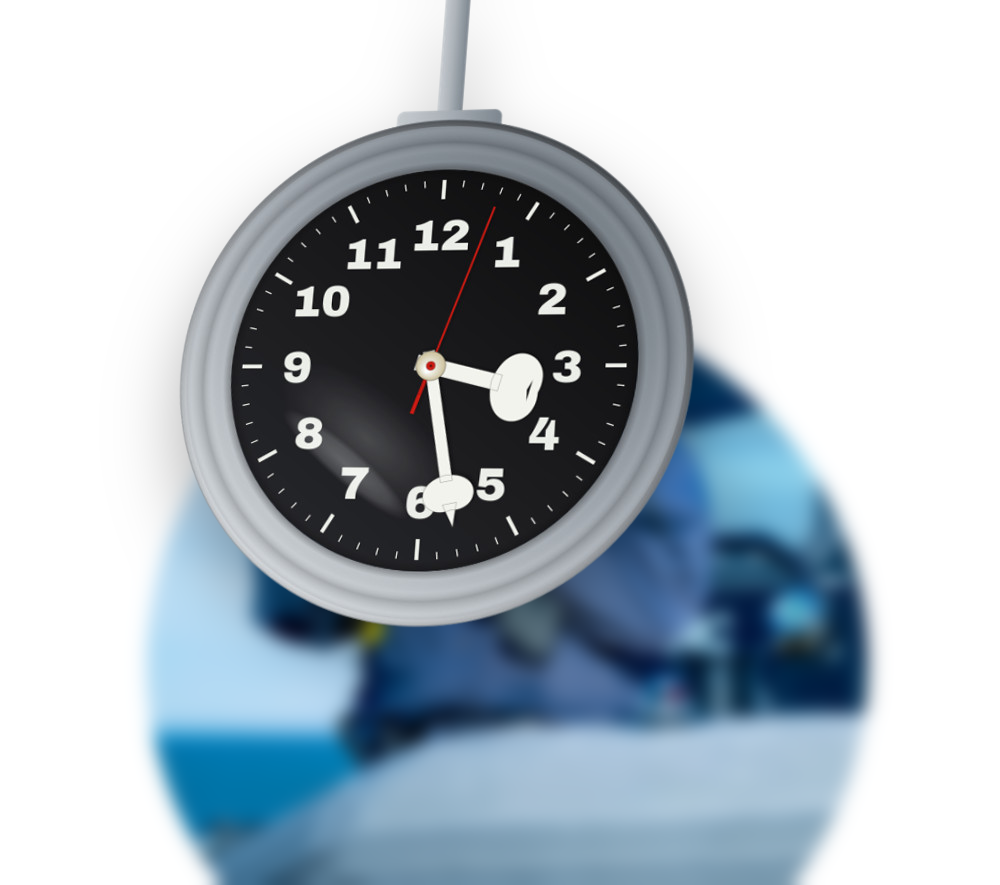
h=3 m=28 s=3
